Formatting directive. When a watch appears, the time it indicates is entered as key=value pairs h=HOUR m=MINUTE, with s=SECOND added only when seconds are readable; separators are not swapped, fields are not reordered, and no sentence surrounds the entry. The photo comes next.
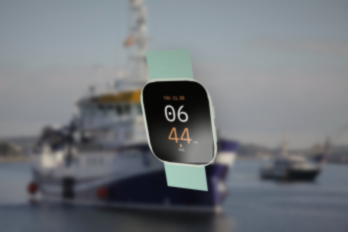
h=6 m=44
